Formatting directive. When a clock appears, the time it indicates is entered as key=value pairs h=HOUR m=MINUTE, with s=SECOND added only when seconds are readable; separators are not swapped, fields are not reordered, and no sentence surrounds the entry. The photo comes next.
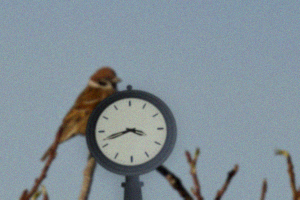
h=3 m=42
